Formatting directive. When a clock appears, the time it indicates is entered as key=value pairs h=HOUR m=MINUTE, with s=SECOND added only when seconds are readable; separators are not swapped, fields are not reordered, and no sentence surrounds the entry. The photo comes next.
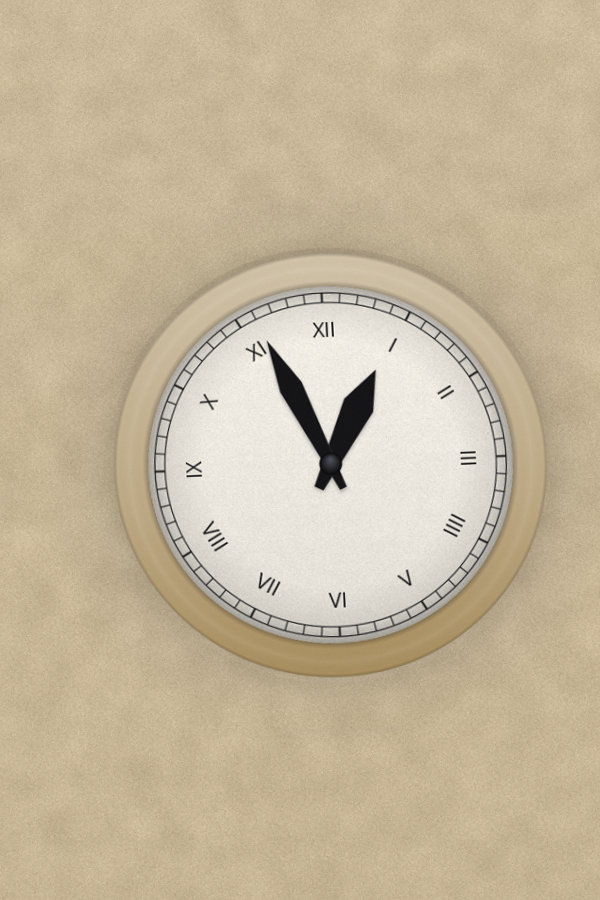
h=12 m=56
